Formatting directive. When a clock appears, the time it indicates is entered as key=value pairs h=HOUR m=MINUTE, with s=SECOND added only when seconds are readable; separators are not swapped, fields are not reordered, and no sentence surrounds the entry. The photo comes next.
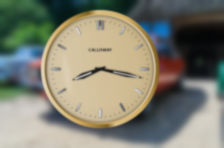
h=8 m=17
